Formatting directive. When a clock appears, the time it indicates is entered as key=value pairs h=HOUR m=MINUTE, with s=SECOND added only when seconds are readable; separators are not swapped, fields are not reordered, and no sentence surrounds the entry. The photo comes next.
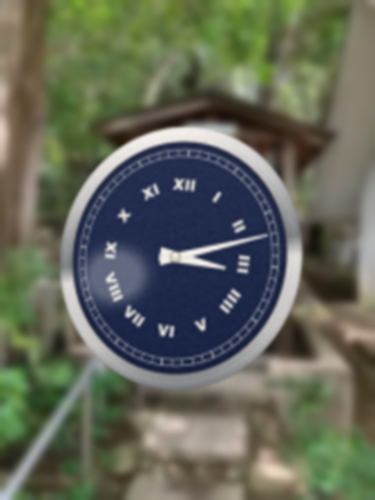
h=3 m=12
